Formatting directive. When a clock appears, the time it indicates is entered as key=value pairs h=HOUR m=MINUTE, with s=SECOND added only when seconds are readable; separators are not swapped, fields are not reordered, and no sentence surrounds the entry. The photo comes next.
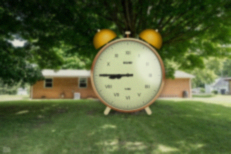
h=8 m=45
